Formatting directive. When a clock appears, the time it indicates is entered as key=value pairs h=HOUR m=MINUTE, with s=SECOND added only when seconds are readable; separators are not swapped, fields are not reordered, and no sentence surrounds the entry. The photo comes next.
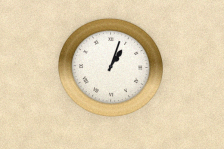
h=1 m=3
